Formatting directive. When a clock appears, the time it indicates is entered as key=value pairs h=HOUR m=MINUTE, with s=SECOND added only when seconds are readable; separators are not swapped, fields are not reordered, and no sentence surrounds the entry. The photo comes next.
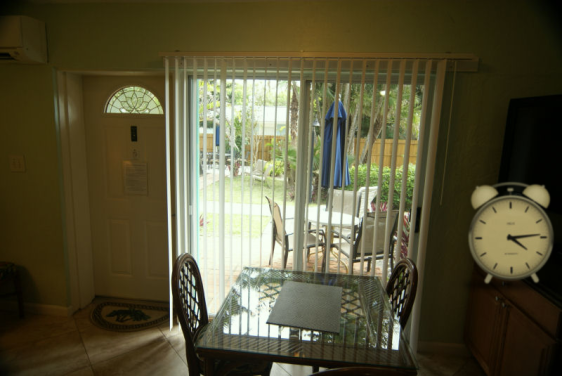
h=4 m=14
